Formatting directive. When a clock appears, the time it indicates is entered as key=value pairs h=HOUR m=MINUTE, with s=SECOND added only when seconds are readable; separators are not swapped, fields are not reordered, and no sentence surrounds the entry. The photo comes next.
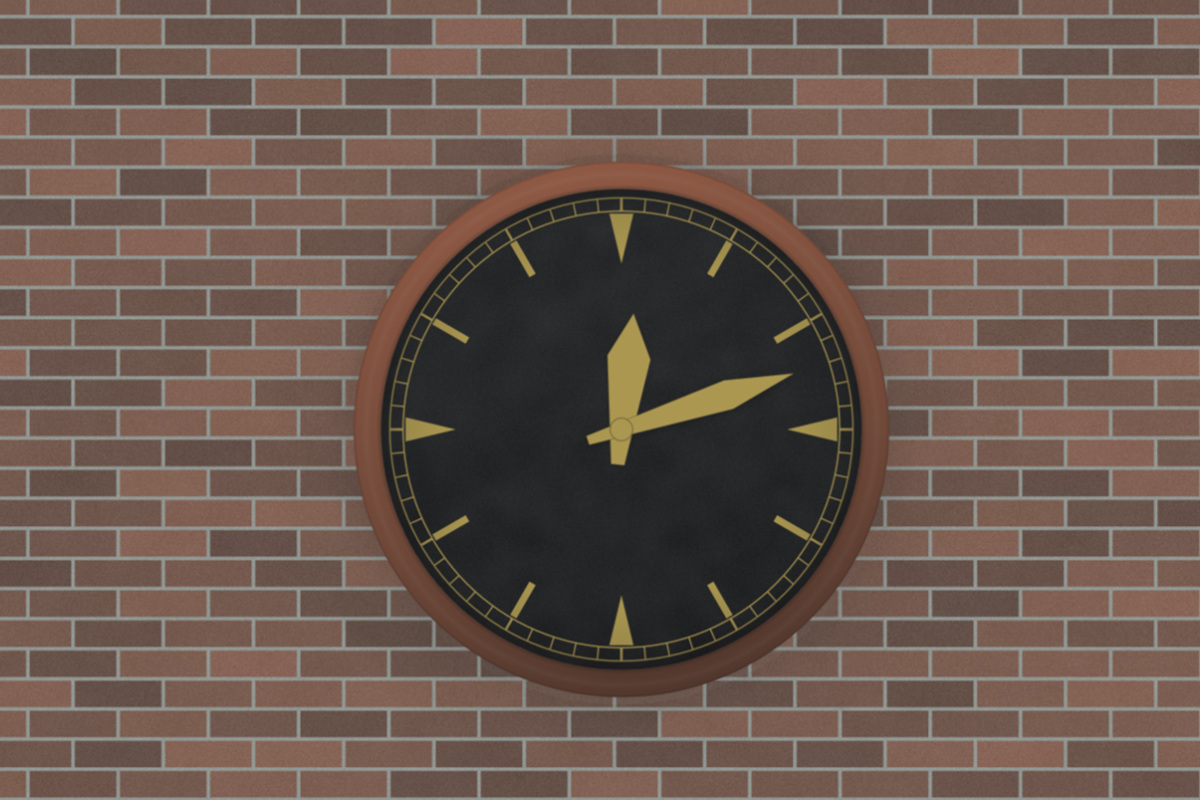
h=12 m=12
